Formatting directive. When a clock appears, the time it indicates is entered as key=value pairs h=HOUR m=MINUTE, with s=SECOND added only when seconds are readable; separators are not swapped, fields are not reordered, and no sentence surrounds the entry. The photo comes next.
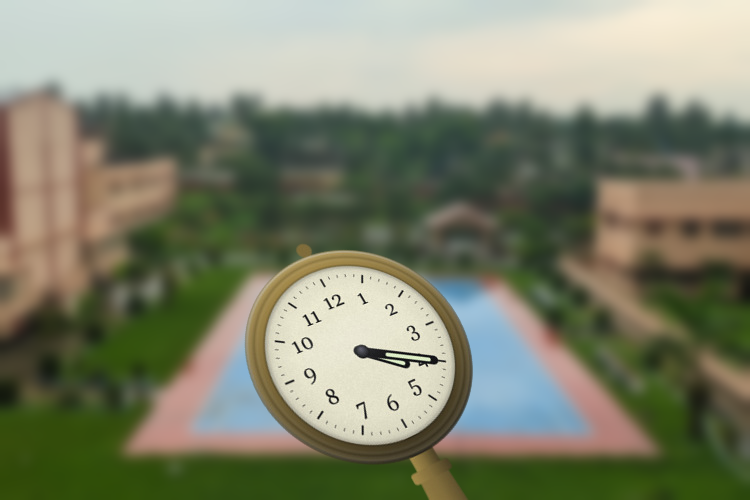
h=4 m=20
